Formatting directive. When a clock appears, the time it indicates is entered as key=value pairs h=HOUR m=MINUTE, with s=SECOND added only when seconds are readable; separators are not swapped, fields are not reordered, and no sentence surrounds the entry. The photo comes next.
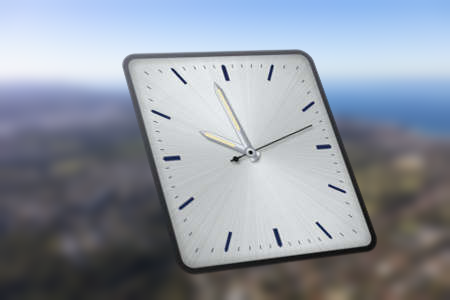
h=9 m=58 s=12
